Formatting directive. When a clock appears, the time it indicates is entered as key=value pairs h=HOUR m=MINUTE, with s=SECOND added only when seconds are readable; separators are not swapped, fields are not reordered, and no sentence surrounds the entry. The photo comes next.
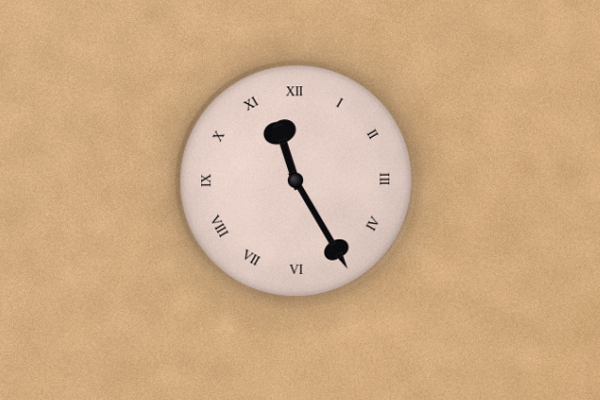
h=11 m=25
